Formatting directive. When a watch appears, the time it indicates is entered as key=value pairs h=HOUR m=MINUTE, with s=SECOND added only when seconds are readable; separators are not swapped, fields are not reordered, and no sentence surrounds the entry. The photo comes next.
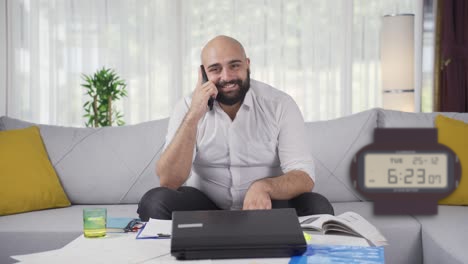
h=6 m=23
